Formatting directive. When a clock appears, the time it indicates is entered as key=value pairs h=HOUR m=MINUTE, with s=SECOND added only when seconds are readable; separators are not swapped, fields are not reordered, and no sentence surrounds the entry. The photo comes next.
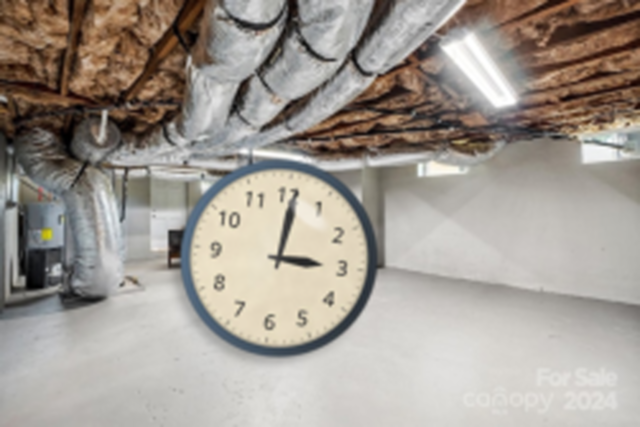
h=3 m=1
